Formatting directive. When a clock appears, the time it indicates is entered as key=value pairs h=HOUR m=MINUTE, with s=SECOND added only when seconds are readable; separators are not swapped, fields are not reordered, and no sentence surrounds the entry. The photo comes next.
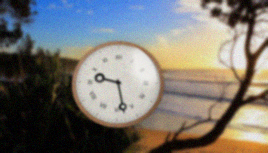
h=9 m=28
